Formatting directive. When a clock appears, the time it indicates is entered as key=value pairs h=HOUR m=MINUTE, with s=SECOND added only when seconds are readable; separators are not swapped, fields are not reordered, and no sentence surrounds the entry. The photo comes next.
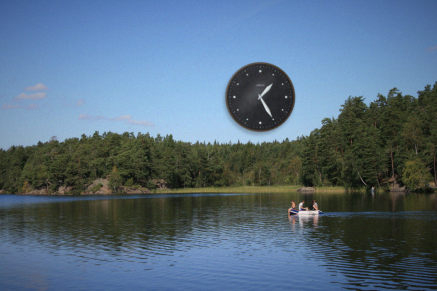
h=1 m=25
